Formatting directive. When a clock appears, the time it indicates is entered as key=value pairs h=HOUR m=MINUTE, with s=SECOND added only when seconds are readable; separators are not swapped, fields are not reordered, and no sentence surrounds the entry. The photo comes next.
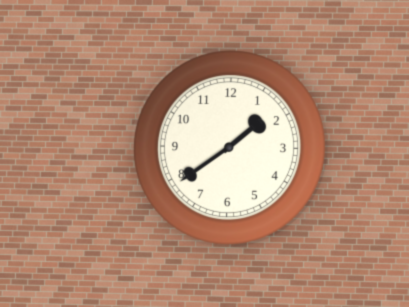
h=1 m=39
